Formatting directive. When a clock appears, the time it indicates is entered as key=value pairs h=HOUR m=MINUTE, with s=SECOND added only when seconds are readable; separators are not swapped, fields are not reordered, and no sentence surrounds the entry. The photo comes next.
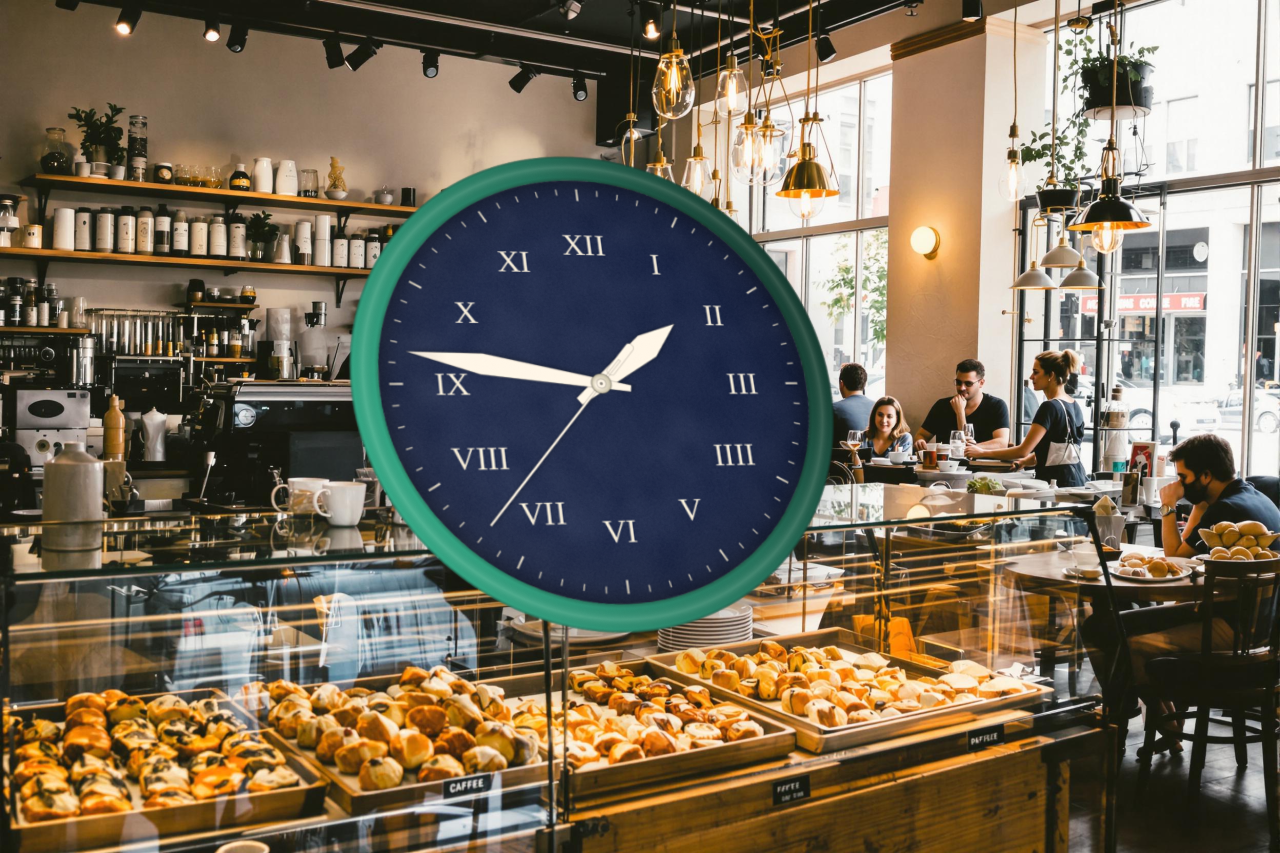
h=1 m=46 s=37
